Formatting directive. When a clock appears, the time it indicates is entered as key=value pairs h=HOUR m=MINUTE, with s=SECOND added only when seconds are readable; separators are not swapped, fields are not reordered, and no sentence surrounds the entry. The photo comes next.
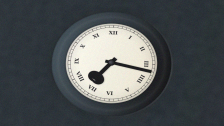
h=7 m=17
